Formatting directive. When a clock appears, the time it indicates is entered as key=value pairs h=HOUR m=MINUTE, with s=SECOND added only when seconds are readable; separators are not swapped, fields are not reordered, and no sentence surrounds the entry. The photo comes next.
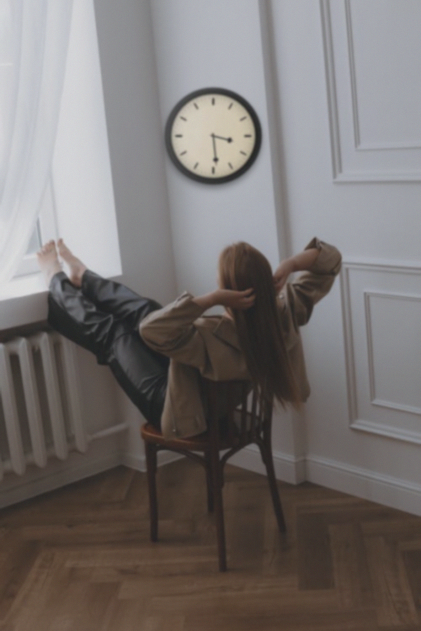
h=3 m=29
